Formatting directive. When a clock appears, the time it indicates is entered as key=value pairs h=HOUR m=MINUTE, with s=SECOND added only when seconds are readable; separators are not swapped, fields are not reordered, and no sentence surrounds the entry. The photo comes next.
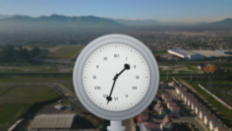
h=1 m=33
